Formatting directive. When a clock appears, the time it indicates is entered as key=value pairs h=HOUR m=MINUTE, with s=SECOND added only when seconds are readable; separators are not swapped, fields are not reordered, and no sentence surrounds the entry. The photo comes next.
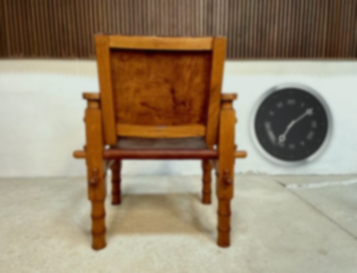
h=7 m=9
